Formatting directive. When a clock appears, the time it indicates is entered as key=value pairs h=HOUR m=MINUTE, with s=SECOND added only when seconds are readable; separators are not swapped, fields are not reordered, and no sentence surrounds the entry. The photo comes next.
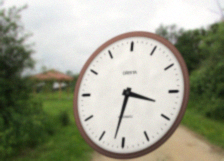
h=3 m=32
